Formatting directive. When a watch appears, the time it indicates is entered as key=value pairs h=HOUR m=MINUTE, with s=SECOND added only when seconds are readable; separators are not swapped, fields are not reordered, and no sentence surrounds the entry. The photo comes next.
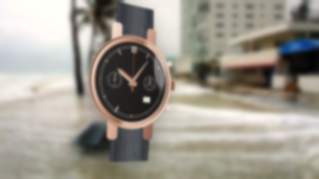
h=10 m=6
